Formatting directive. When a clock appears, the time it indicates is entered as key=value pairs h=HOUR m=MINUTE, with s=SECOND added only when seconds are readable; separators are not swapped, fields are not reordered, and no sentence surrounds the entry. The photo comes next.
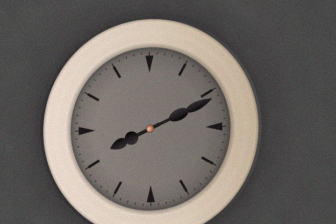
h=8 m=11
